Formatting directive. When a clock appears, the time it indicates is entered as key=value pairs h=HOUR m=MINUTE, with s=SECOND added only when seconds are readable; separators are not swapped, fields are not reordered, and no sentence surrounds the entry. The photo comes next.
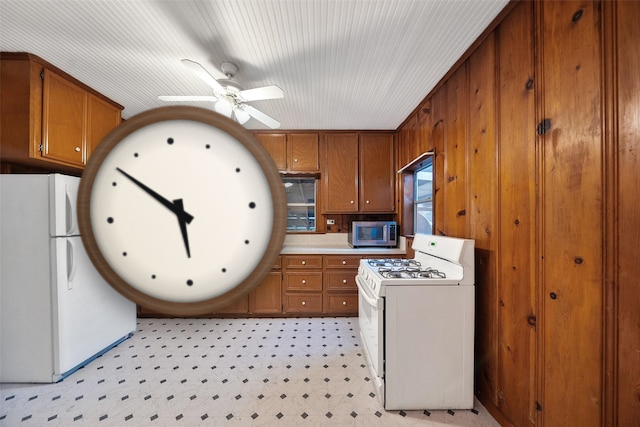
h=5 m=52
